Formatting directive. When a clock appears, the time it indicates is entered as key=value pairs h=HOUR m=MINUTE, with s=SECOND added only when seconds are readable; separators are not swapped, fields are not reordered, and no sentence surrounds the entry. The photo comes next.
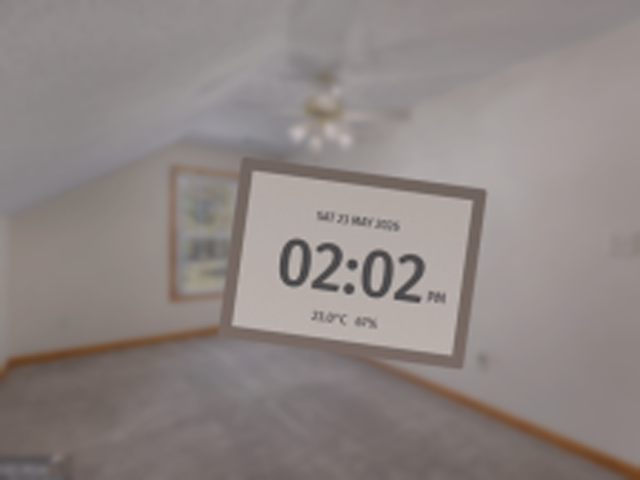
h=2 m=2
